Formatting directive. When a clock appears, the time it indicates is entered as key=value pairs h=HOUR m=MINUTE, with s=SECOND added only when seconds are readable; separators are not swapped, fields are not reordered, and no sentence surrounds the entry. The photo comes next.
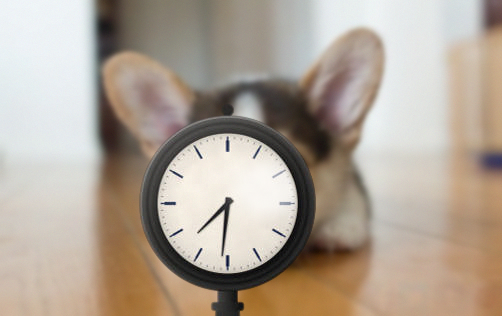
h=7 m=31
